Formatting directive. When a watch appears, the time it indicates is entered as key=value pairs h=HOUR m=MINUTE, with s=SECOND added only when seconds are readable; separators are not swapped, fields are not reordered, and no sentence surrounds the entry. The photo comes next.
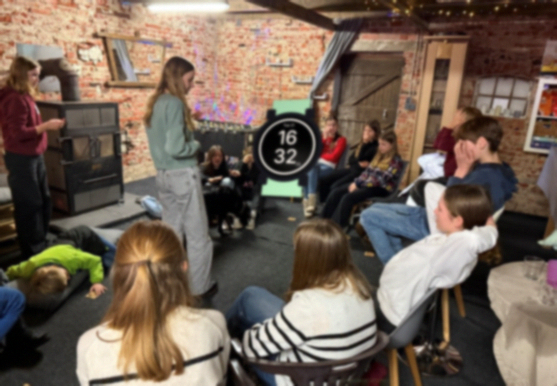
h=16 m=32
